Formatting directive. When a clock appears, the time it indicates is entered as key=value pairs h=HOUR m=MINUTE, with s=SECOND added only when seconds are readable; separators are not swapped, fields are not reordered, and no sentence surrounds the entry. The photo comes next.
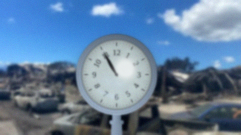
h=10 m=55
